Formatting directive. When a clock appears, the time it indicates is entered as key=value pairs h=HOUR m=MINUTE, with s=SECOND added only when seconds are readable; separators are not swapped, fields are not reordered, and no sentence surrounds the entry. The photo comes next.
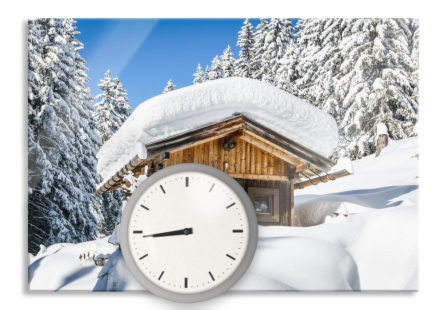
h=8 m=44
